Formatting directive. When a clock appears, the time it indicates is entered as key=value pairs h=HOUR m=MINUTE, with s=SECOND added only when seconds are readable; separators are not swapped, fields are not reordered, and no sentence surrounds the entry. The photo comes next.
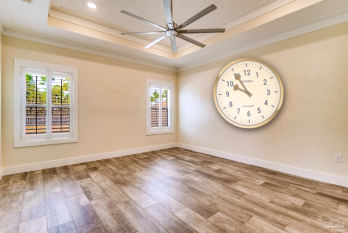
h=9 m=55
